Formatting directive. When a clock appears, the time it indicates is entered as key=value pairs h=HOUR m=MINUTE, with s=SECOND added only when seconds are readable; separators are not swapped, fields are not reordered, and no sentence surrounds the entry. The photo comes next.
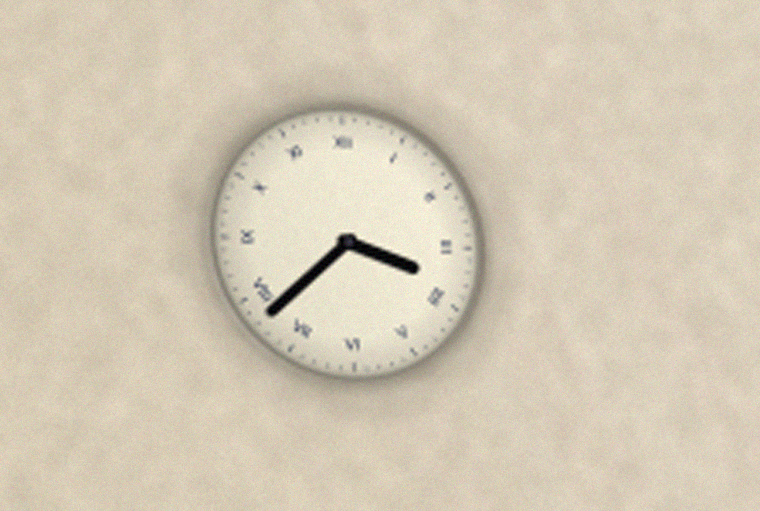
h=3 m=38
